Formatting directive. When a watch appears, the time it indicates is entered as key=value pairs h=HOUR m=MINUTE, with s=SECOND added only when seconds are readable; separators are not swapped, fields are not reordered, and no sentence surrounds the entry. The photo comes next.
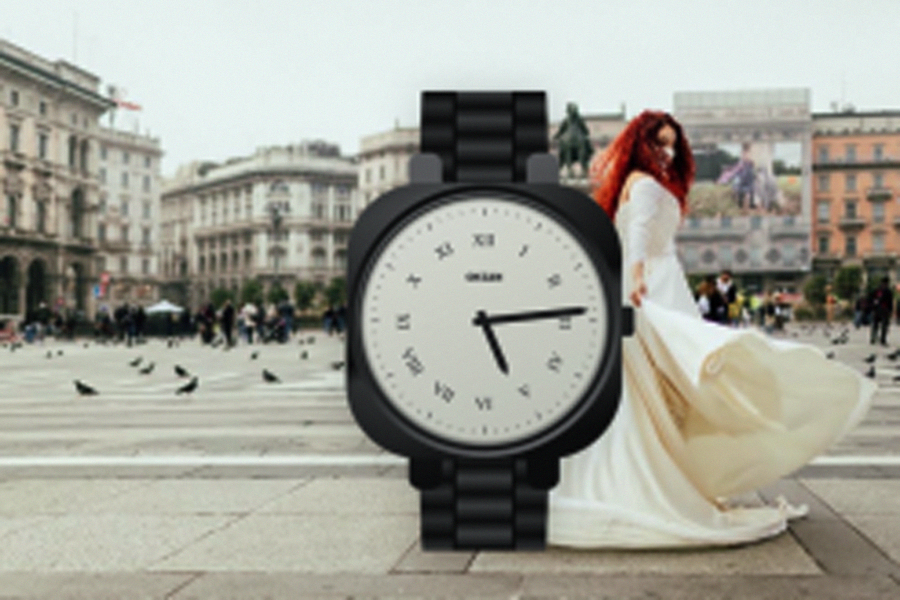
h=5 m=14
